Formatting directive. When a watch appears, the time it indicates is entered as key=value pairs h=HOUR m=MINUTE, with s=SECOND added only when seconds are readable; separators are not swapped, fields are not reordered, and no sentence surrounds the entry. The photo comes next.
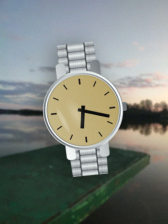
h=6 m=18
